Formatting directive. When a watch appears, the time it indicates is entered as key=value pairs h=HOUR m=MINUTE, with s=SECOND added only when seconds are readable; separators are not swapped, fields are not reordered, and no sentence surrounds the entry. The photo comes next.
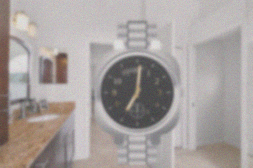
h=7 m=1
